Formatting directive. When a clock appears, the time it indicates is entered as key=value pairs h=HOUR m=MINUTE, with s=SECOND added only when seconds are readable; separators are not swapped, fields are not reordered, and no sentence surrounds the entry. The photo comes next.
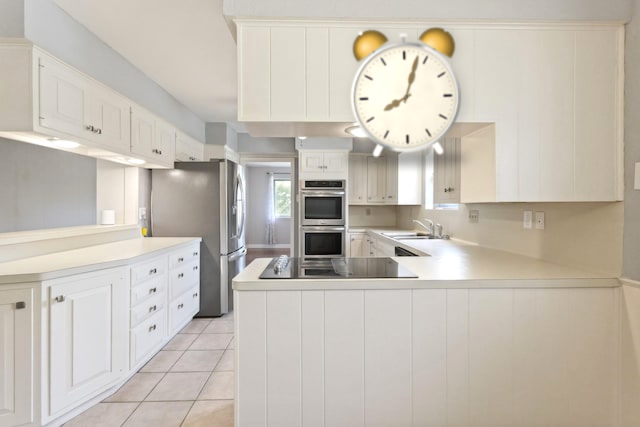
h=8 m=3
